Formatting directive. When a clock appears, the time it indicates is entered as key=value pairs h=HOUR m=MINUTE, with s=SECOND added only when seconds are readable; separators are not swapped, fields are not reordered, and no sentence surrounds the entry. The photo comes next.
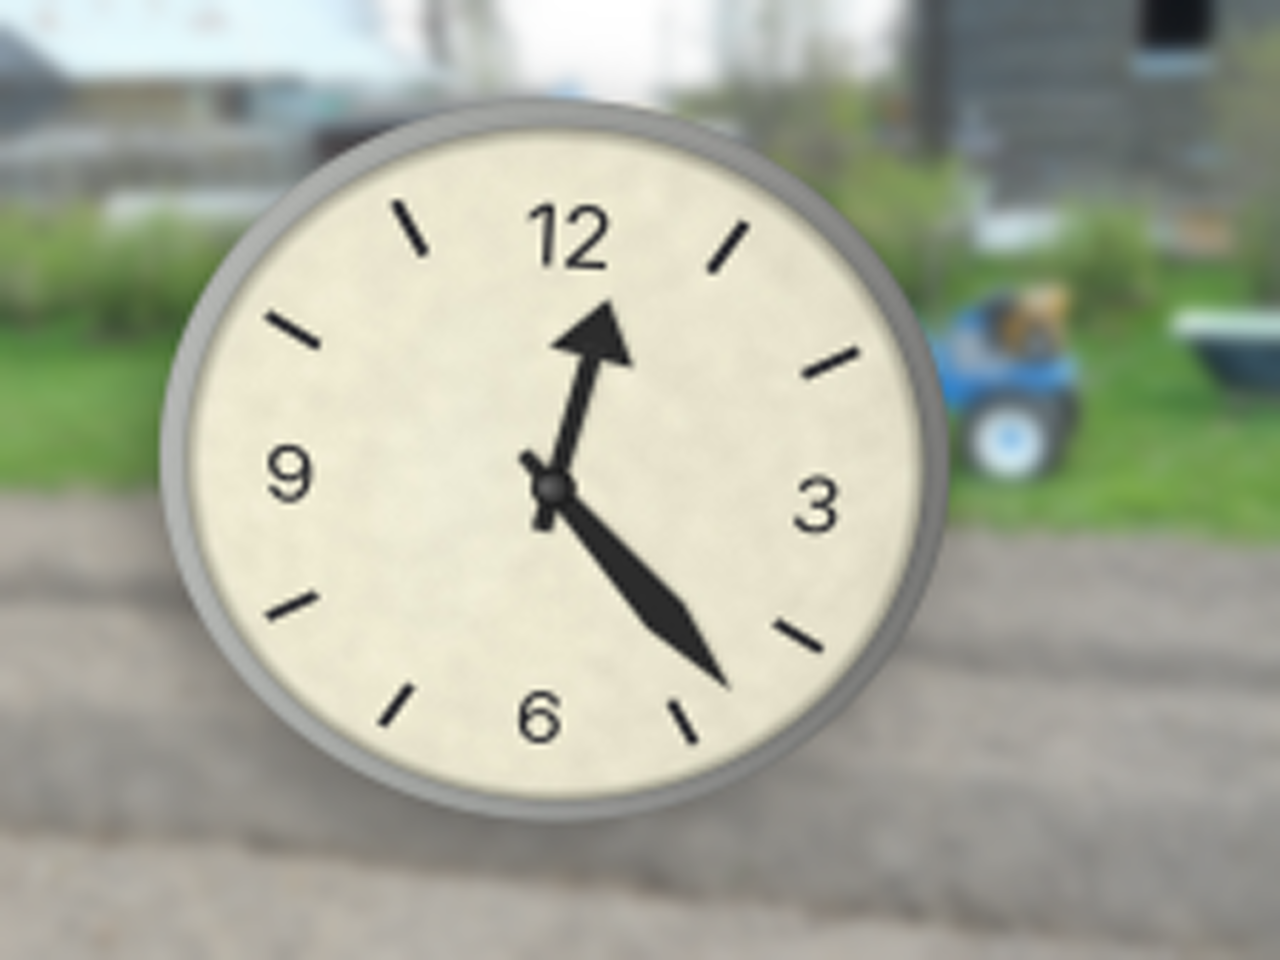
h=12 m=23
